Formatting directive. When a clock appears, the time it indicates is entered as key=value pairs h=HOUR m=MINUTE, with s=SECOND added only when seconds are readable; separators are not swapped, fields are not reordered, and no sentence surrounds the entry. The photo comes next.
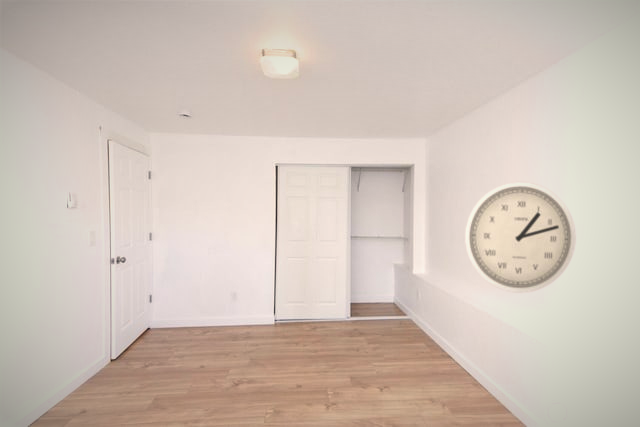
h=1 m=12
